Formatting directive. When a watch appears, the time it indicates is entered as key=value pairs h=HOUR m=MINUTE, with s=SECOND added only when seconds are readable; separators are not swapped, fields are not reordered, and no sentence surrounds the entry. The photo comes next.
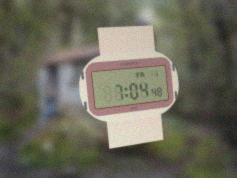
h=7 m=4 s=48
